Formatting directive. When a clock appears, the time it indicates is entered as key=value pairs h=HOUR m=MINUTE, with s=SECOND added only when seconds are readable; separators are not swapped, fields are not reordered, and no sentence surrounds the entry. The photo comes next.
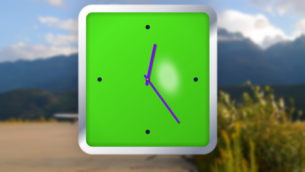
h=12 m=24
